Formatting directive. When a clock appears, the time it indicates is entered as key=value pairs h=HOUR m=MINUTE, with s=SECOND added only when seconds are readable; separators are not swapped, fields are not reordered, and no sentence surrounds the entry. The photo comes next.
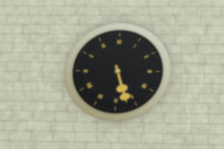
h=5 m=27
